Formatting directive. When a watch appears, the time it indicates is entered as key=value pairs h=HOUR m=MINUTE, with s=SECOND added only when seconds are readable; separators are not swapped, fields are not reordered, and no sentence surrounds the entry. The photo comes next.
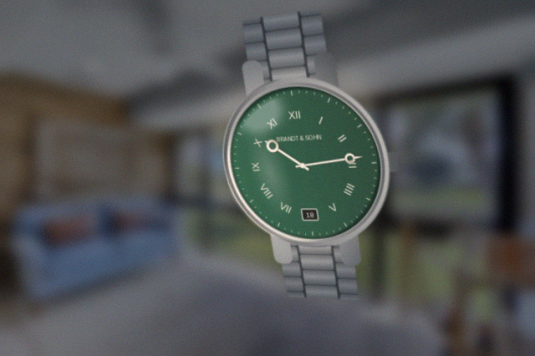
h=10 m=14
